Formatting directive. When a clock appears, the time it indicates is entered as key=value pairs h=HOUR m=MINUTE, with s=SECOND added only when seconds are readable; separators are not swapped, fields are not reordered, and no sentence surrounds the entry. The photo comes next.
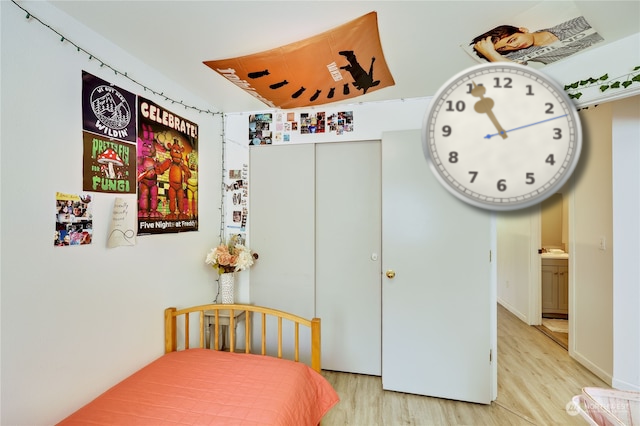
h=10 m=55 s=12
